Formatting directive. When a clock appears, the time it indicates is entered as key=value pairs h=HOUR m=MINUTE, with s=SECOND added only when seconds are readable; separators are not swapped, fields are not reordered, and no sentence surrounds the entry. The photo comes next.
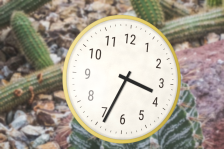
h=3 m=34
